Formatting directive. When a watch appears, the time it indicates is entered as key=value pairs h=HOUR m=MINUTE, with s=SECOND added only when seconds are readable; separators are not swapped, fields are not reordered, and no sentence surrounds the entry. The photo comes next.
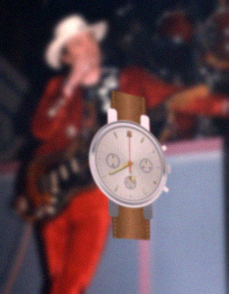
h=5 m=40
